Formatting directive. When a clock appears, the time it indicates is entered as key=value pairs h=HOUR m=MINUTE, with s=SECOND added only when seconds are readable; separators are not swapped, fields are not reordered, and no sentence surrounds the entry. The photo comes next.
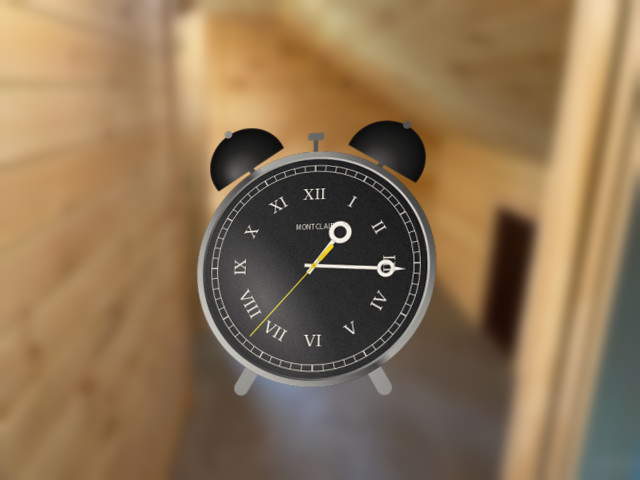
h=1 m=15 s=37
